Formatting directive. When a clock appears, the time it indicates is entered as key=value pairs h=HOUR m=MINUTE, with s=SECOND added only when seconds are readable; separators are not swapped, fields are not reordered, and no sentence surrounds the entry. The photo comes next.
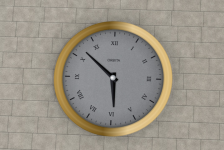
h=5 m=52
